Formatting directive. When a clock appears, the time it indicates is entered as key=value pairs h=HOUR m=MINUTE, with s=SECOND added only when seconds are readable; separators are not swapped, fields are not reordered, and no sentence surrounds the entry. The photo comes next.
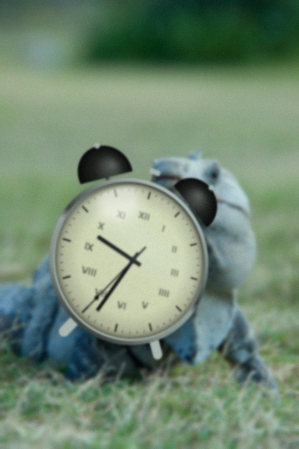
h=9 m=33 s=35
